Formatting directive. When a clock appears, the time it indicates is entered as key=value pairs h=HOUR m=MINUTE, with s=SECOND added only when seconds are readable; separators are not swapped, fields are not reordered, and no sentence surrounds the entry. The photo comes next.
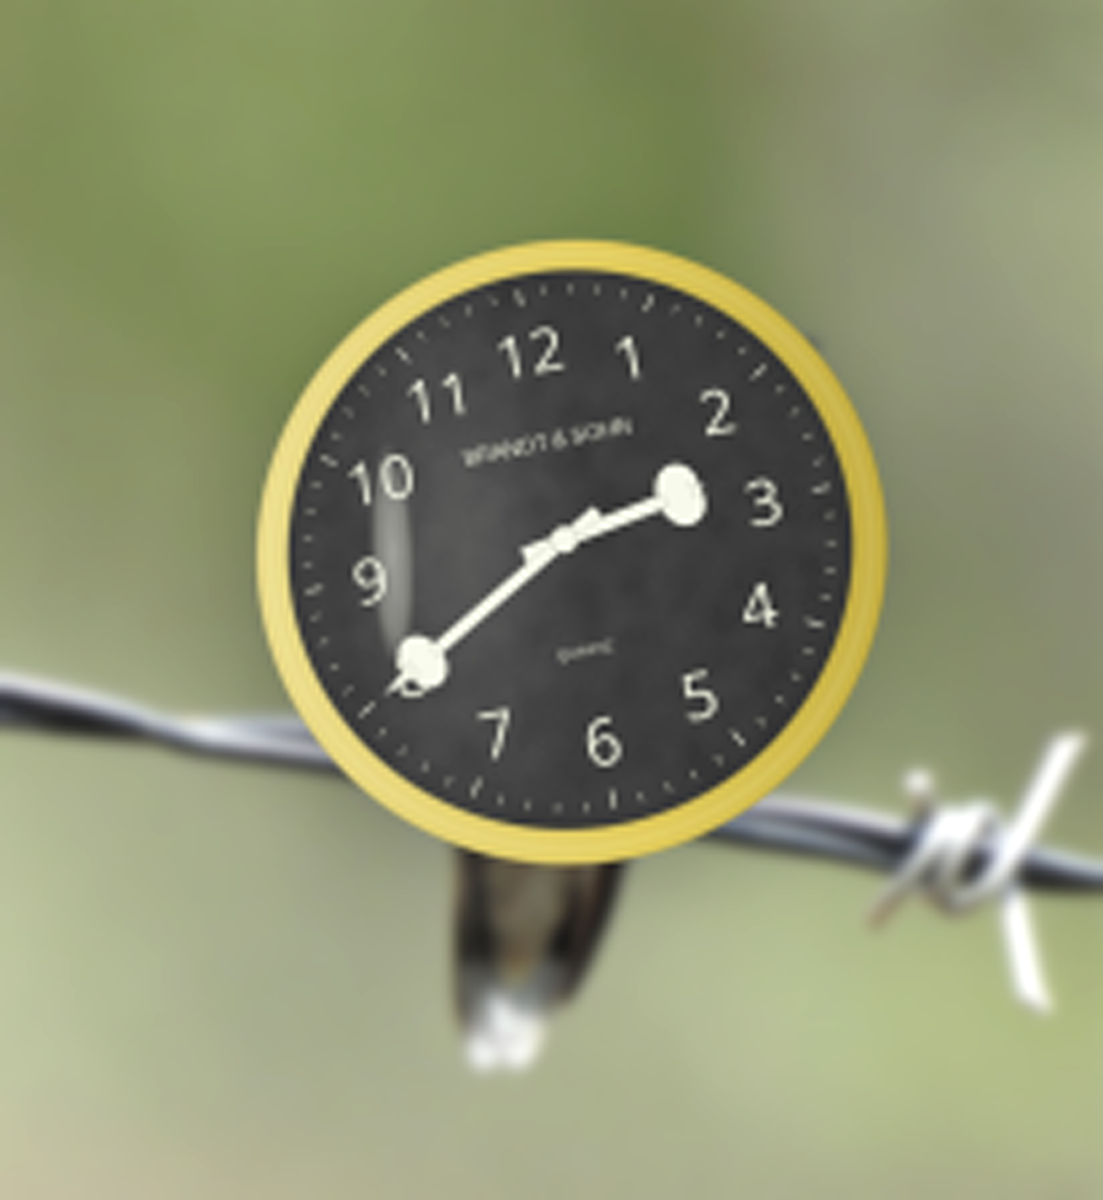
h=2 m=40
